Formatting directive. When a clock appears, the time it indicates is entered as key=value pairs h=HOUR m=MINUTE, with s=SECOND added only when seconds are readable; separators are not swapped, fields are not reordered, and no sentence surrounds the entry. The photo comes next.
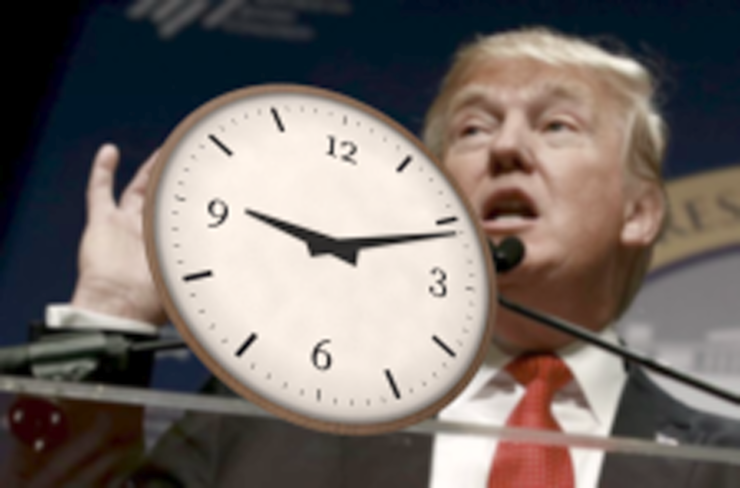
h=9 m=11
